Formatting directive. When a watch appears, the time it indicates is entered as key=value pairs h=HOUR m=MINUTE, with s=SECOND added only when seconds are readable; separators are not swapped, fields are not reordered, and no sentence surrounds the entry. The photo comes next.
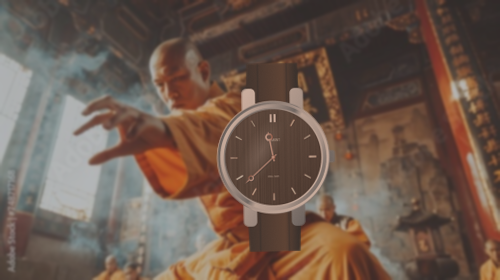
h=11 m=38
